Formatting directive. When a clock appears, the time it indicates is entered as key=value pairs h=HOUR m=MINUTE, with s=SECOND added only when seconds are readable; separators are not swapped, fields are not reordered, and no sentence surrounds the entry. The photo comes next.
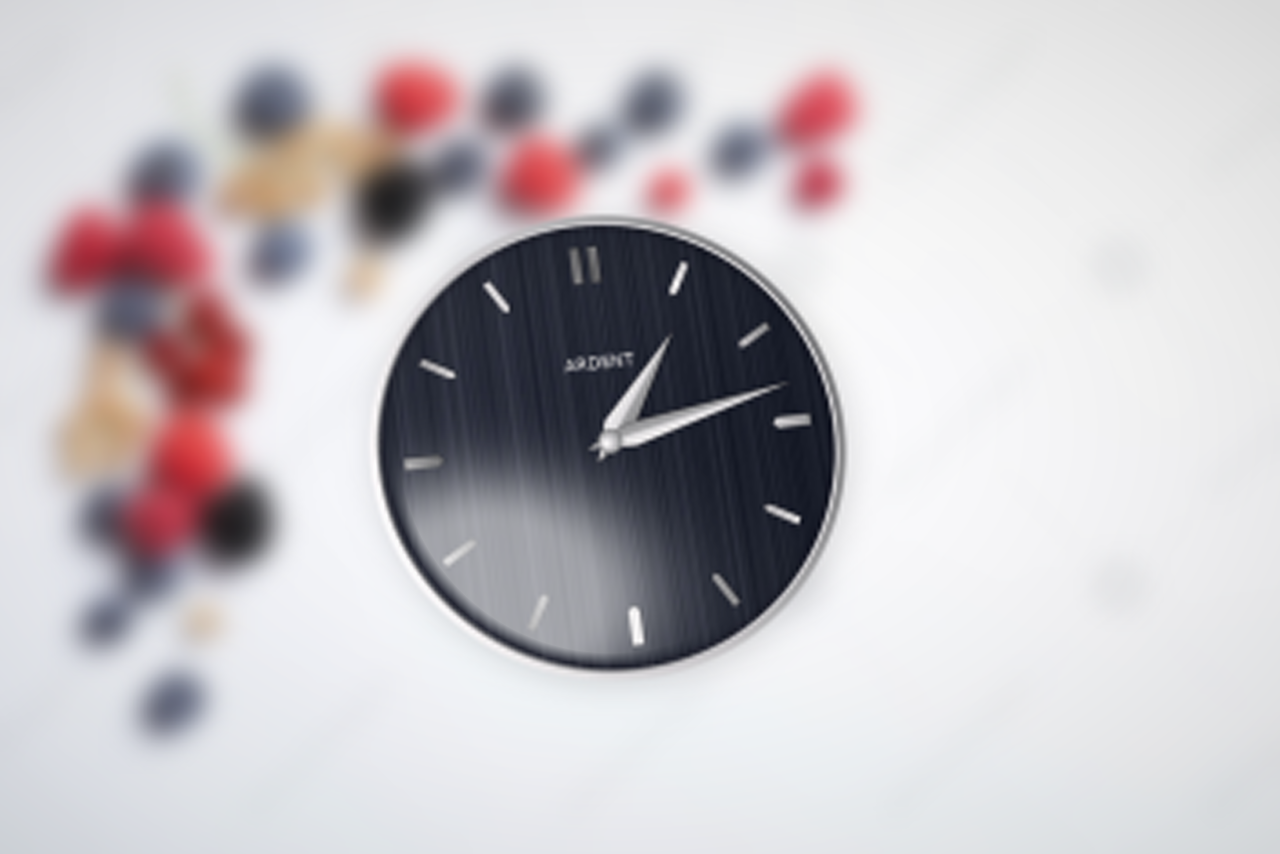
h=1 m=13
